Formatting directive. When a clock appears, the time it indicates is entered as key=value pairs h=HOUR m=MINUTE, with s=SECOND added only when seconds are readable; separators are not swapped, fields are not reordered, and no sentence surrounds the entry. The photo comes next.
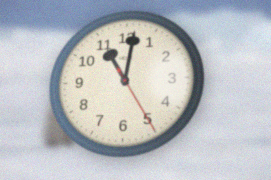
h=11 m=1 s=25
